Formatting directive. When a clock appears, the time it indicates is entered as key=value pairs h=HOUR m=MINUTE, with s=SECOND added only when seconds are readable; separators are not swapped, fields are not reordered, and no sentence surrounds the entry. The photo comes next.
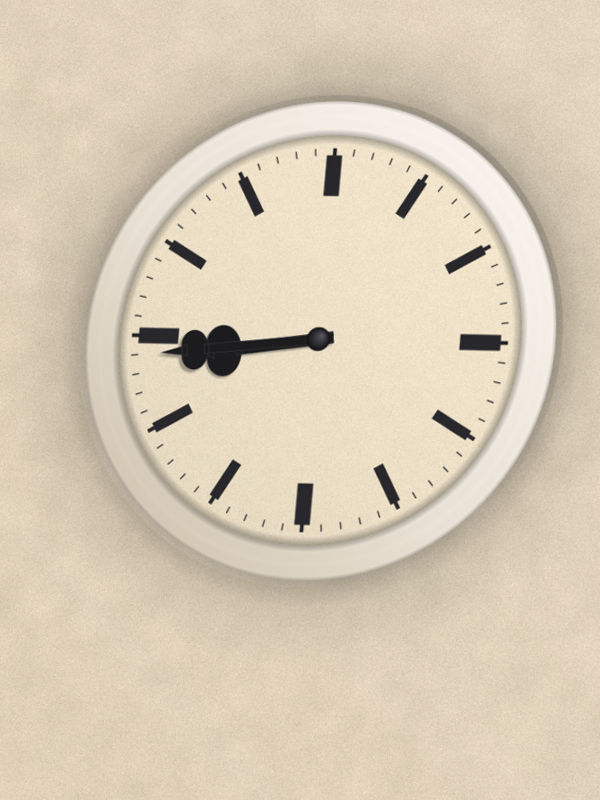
h=8 m=44
